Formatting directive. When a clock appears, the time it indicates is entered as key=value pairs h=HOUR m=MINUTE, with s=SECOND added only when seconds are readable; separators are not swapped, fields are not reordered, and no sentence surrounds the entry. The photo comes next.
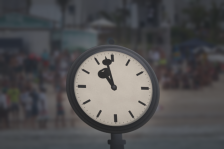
h=10 m=58
